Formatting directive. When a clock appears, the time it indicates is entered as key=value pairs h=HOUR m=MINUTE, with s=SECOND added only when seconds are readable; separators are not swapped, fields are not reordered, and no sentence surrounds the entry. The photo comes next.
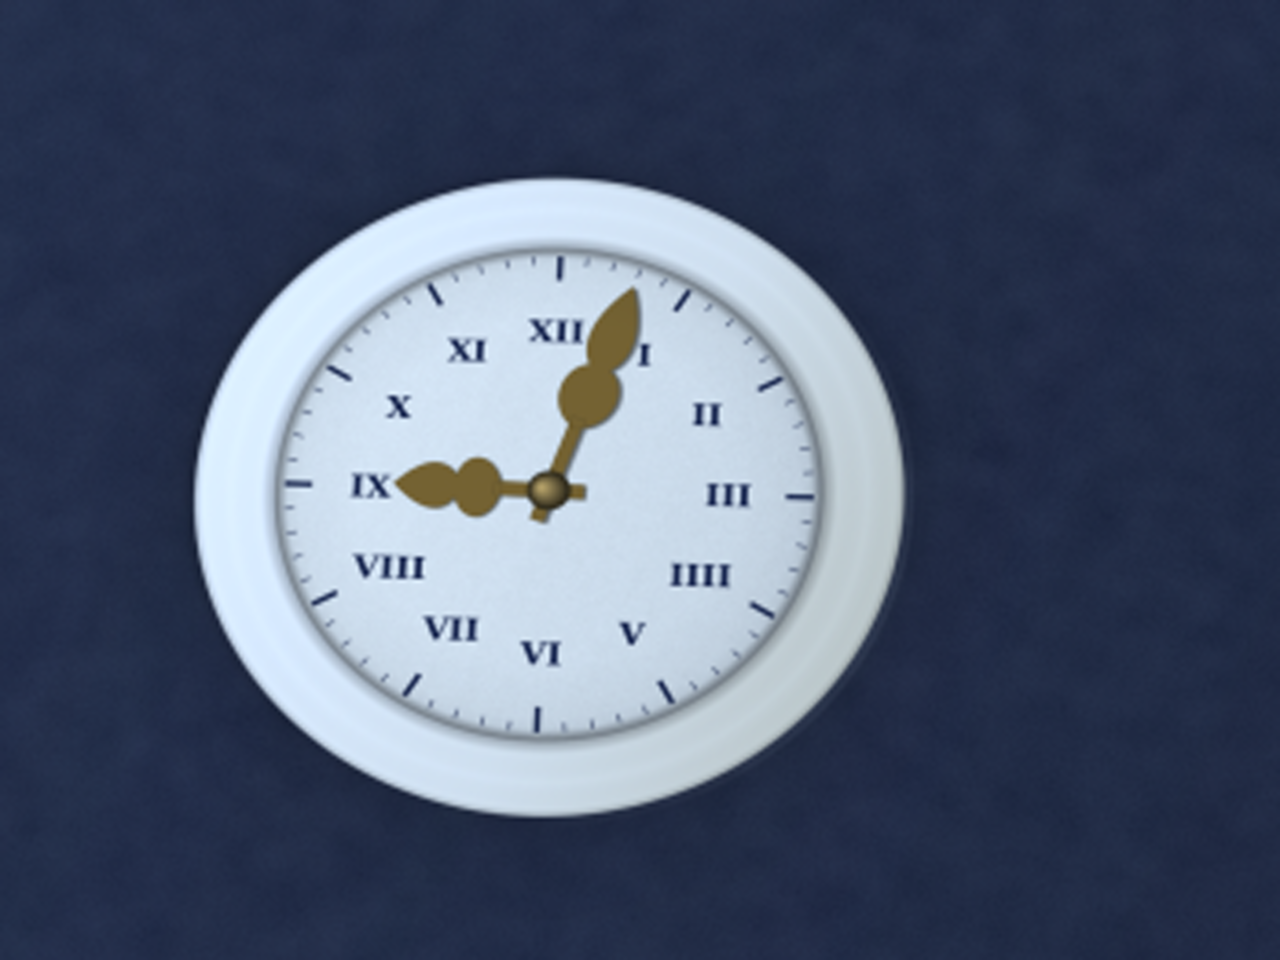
h=9 m=3
